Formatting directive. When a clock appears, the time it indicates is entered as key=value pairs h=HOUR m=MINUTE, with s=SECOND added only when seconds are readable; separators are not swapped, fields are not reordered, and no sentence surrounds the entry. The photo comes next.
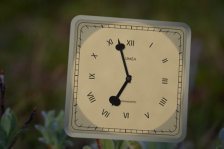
h=6 m=57
